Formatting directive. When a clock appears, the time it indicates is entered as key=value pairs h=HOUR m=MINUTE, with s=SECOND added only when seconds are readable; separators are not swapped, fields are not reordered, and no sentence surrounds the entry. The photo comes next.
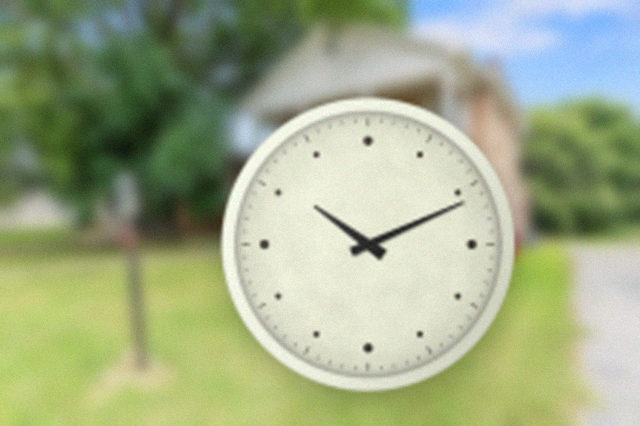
h=10 m=11
